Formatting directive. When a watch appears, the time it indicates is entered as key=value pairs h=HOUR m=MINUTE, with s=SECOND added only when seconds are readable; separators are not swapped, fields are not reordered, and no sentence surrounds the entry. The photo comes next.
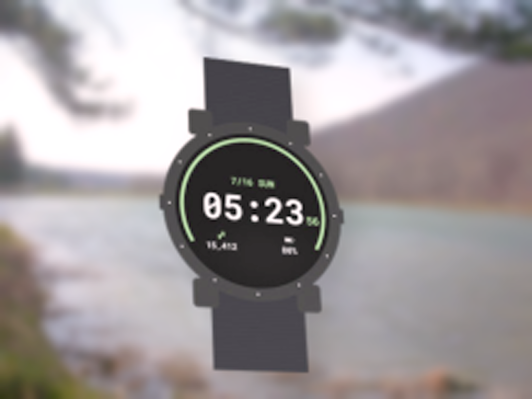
h=5 m=23
